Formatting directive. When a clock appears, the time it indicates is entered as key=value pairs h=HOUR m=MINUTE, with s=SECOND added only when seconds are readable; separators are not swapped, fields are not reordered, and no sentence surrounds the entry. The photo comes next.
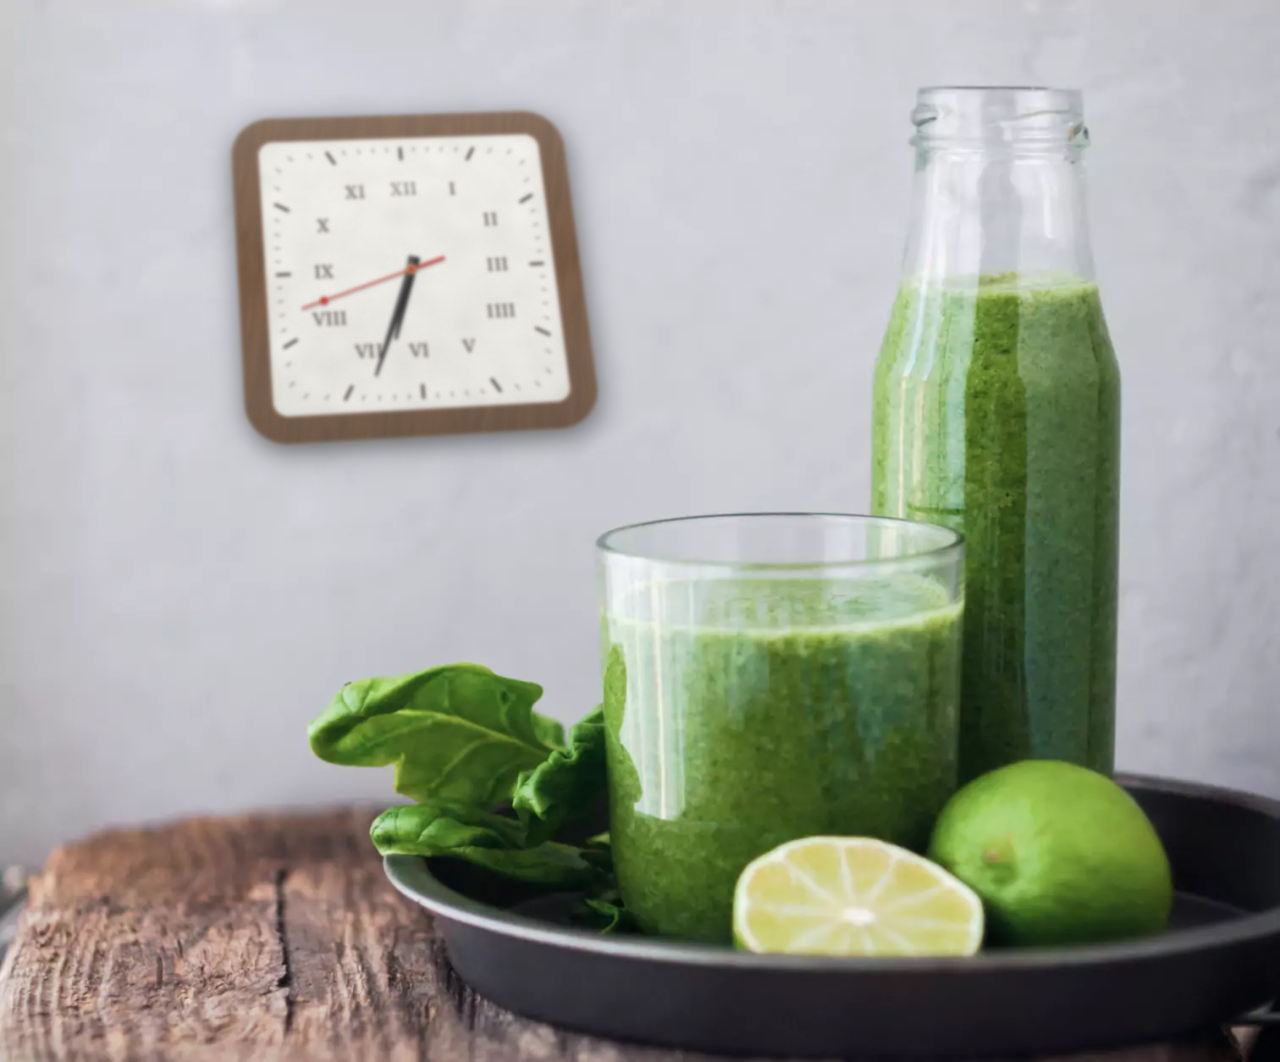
h=6 m=33 s=42
